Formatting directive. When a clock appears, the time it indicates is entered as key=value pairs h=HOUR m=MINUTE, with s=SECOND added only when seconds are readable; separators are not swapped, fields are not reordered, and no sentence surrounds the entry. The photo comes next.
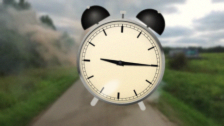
h=9 m=15
